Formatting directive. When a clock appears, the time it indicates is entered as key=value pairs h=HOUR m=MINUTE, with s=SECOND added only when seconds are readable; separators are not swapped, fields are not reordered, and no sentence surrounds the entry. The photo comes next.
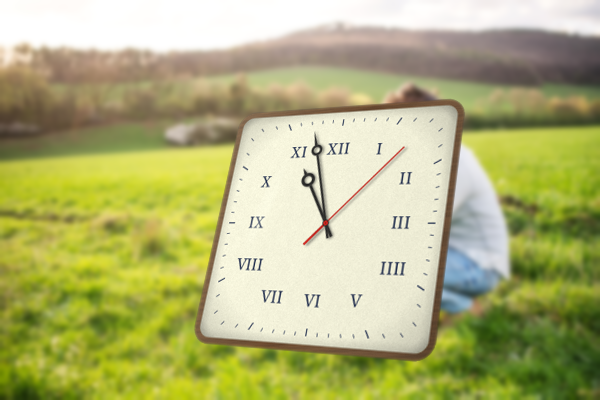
h=10 m=57 s=7
